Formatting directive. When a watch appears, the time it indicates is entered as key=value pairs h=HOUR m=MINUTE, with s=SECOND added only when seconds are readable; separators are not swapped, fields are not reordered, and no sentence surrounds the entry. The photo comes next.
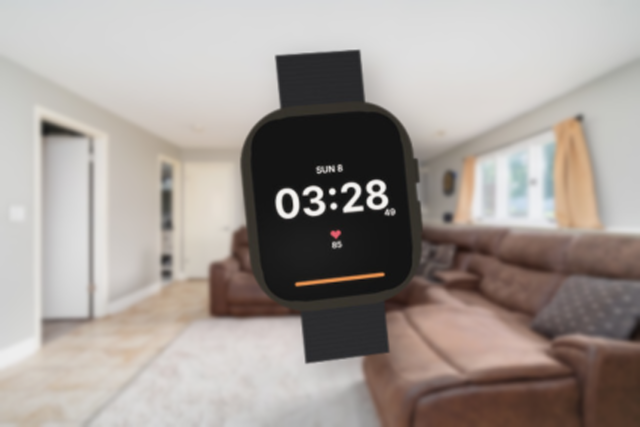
h=3 m=28
